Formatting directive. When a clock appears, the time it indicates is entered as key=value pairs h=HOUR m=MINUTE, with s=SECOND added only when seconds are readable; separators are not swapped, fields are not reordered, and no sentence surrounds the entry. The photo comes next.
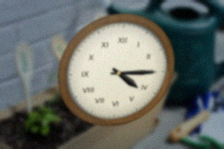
h=4 m=15
